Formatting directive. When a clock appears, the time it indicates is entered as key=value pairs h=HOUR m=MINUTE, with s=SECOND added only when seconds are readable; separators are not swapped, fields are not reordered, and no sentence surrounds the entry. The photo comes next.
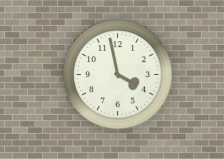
h=3 m=58
